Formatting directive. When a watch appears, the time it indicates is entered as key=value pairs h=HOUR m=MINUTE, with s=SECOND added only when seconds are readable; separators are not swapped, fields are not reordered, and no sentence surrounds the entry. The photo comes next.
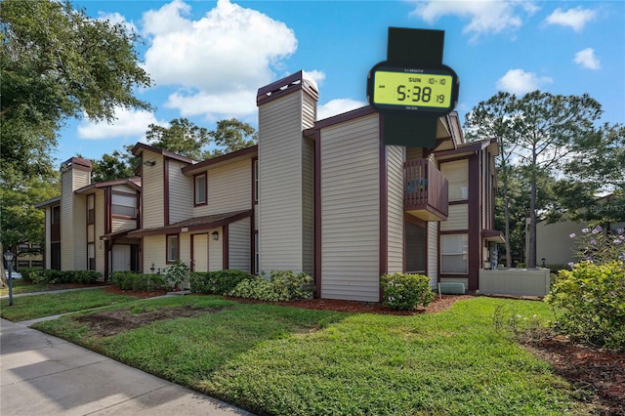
h=5 m=38 s=19
